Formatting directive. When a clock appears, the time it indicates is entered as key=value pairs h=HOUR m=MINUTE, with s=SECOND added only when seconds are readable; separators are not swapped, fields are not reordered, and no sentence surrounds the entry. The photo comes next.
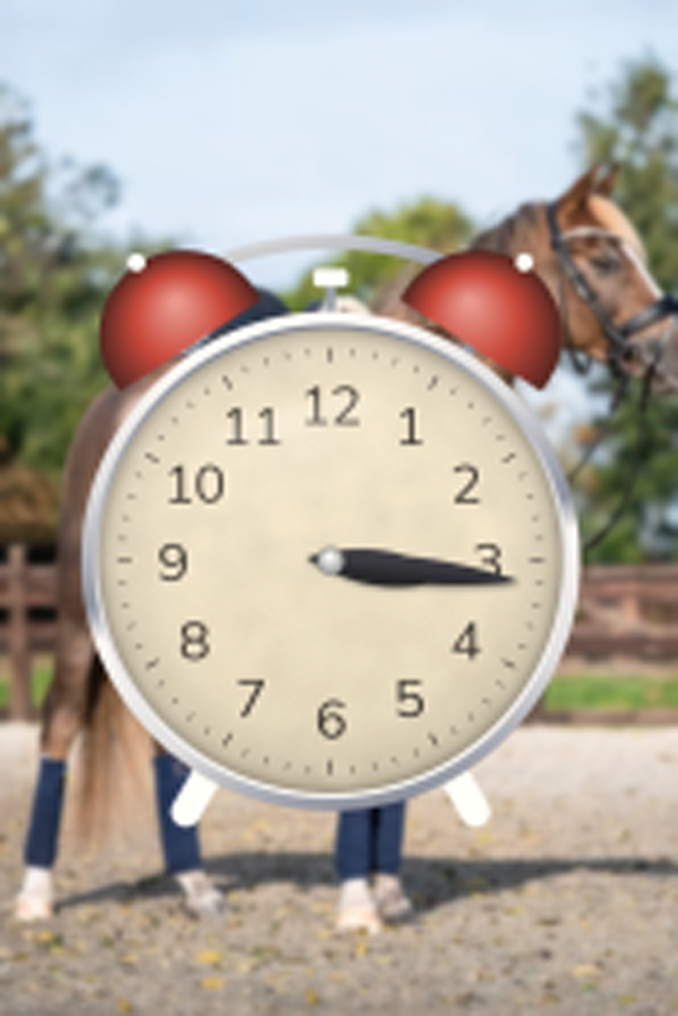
h=3 m=16
